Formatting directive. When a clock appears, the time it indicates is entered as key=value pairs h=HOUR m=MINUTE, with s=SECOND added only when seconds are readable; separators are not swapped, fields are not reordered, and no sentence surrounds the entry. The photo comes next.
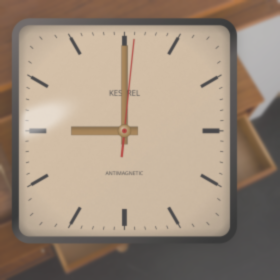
h=9 m=0 s=1
